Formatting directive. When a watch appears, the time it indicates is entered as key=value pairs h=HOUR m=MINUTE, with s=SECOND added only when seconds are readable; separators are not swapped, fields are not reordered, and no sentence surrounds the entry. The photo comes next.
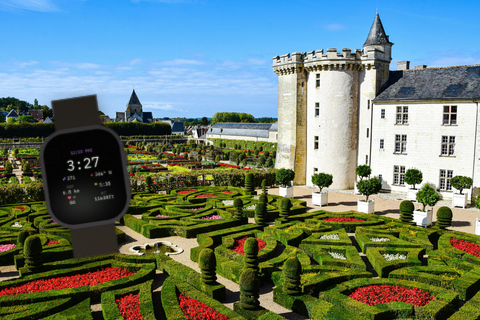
h=3 m=27
